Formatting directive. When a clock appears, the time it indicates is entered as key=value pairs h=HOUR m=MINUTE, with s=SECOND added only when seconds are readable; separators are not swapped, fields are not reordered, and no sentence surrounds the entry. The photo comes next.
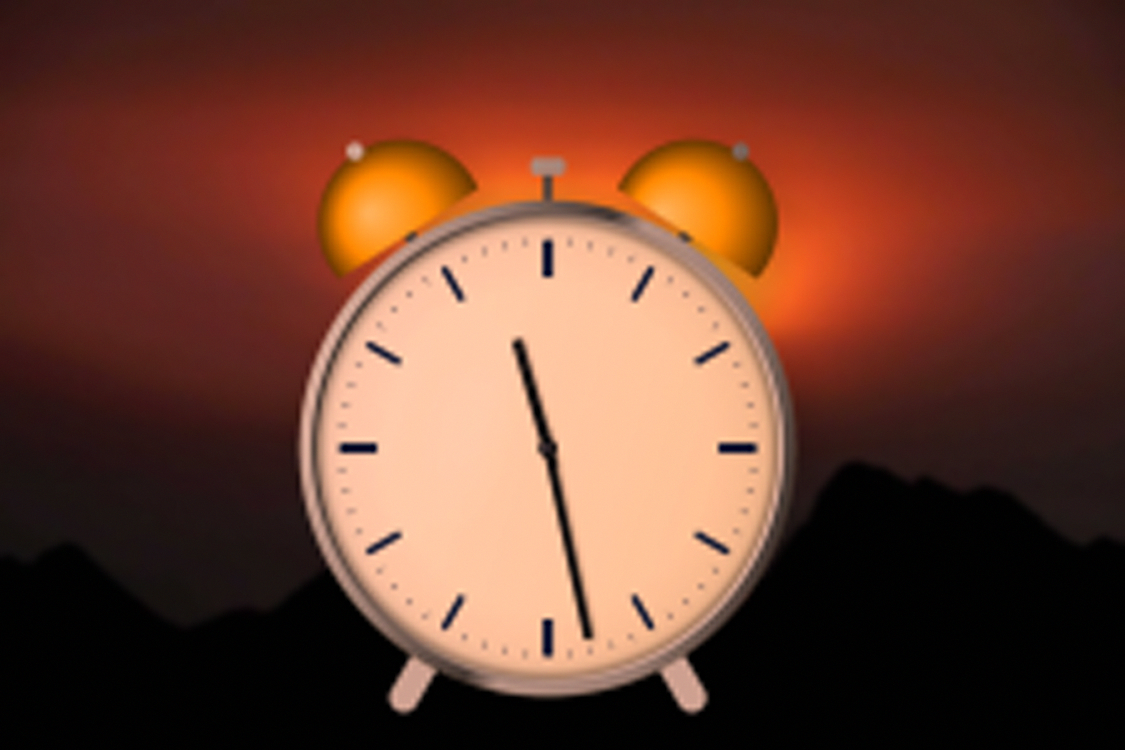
h=11 m=28
